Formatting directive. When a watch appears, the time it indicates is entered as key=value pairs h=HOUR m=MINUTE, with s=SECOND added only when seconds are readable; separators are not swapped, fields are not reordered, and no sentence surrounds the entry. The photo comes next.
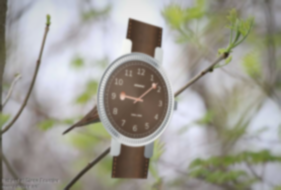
h=9 m=8
